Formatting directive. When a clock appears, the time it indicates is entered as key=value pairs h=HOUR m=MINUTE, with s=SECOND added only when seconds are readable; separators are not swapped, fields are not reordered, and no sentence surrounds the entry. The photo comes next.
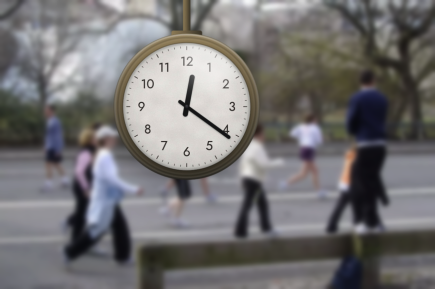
h=12 m=21
